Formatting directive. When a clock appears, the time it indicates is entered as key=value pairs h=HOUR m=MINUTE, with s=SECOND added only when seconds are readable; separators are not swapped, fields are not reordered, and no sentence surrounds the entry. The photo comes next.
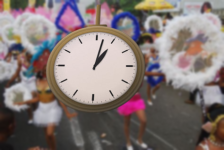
h=1 m=2
